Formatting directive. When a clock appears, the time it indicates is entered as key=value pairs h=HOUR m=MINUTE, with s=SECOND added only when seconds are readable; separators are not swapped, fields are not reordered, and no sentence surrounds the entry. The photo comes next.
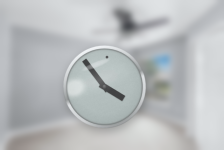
h=3 m=53
